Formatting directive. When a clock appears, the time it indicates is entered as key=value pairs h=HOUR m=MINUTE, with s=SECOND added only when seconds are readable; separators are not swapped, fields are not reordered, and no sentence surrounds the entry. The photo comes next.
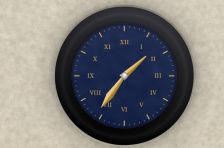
h=1 m=36
